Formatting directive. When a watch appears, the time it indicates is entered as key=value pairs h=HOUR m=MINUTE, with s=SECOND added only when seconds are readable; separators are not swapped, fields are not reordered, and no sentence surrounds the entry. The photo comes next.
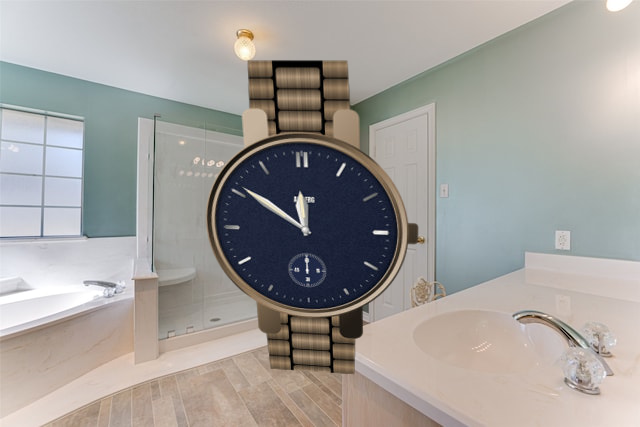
h=11 m=51
